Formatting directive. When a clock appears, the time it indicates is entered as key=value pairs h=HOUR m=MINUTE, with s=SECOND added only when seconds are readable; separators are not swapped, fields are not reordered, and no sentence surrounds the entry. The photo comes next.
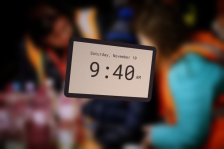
h=9 m=40
